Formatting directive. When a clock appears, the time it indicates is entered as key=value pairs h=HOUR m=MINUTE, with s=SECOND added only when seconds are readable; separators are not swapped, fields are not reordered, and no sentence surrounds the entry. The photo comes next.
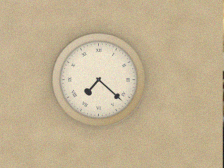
h=7 m=22
